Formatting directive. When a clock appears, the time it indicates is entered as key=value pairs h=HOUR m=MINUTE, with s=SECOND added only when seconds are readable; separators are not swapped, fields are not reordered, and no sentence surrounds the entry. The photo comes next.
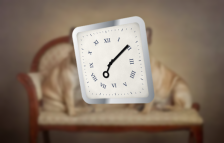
h=7 m=9
